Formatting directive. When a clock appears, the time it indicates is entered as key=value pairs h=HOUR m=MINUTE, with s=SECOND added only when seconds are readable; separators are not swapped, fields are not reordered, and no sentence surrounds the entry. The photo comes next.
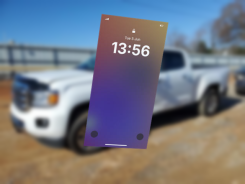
h=13 m=56
